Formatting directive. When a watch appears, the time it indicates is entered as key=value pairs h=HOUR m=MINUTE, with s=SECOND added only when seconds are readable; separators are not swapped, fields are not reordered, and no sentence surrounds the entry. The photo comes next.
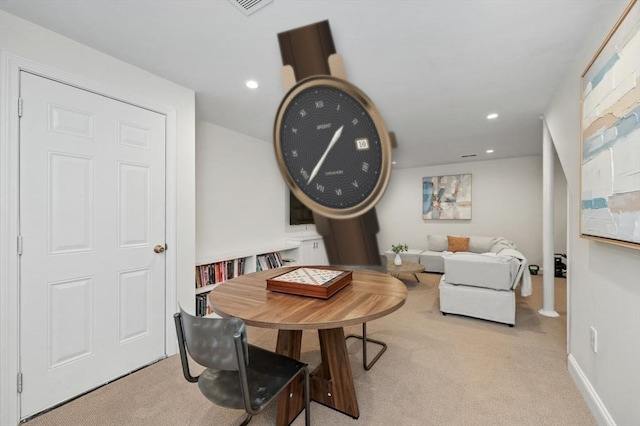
h=1 m=38
